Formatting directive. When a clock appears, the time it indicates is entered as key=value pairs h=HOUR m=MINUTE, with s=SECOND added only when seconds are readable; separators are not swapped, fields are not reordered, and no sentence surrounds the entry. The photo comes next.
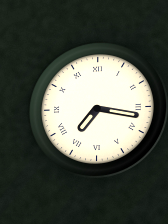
h=7 m=17
